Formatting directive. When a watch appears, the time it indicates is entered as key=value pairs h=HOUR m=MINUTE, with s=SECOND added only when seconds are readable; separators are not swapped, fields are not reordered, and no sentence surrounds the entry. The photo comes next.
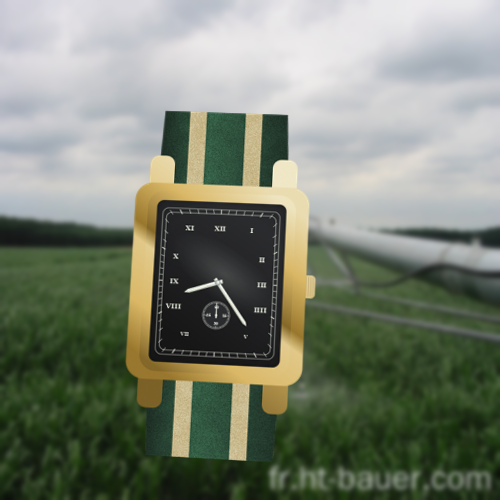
h=8 m=24
